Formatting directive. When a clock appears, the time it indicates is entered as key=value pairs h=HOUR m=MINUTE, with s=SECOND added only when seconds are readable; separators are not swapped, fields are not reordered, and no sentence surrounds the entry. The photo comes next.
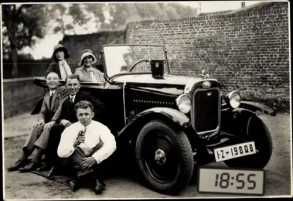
h=18 m=55
